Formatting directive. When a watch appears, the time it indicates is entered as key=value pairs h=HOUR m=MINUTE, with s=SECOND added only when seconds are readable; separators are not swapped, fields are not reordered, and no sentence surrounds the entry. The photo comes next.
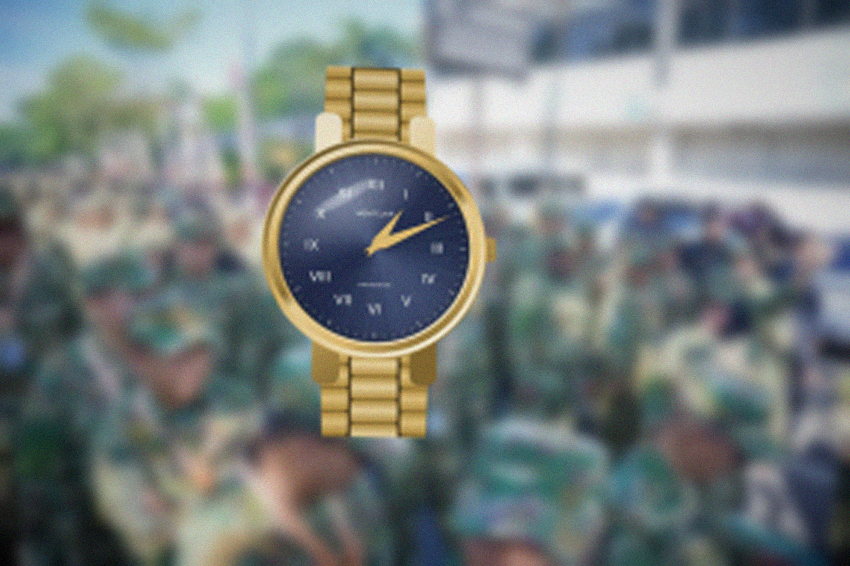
h=1 m=11
